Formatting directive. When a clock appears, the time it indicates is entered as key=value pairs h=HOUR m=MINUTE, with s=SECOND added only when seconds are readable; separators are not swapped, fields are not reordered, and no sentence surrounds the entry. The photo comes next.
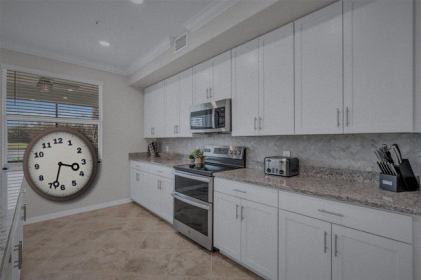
h=3 m=33
